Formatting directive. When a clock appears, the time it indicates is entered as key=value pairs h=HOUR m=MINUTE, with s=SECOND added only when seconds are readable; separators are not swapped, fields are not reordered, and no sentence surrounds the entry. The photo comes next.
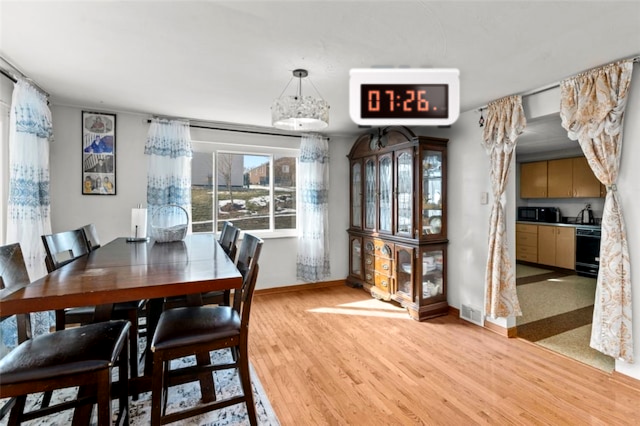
h=7 m=26
